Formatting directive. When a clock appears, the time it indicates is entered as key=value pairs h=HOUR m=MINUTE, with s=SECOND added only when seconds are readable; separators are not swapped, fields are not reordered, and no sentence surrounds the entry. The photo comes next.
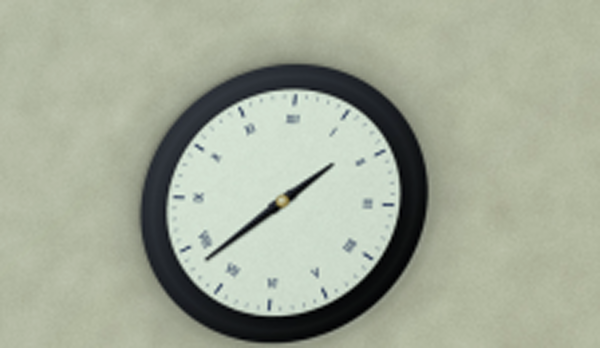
h=1 m=38
